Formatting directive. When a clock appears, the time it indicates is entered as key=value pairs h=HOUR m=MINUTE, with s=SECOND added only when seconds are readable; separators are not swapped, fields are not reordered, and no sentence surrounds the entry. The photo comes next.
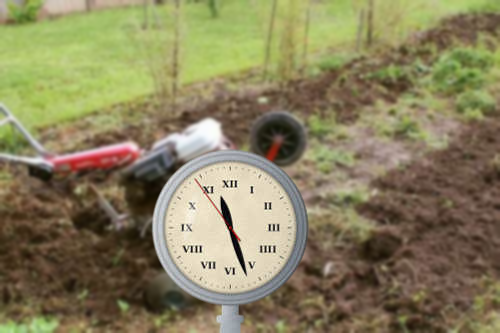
h=11 m=26 s=54
